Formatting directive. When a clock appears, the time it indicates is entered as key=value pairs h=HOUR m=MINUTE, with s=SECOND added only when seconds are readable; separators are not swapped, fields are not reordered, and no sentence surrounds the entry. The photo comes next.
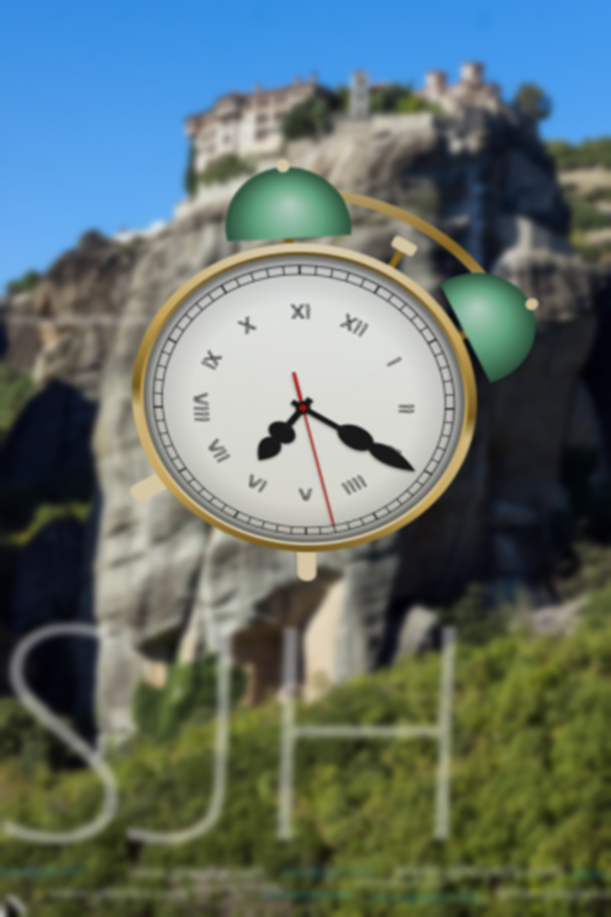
h=6 m=15 s=23
